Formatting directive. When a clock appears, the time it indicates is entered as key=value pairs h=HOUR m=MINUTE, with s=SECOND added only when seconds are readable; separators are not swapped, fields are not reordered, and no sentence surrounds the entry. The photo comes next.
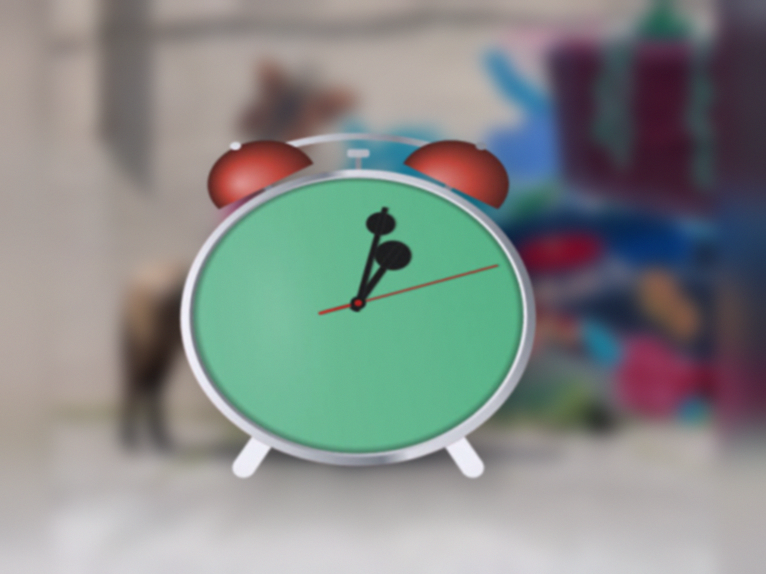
h=1 m=2 s=12
